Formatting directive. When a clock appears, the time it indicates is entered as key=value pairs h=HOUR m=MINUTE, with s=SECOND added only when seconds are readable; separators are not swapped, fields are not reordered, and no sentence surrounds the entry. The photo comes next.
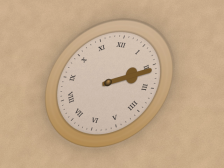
h=2 m=11
